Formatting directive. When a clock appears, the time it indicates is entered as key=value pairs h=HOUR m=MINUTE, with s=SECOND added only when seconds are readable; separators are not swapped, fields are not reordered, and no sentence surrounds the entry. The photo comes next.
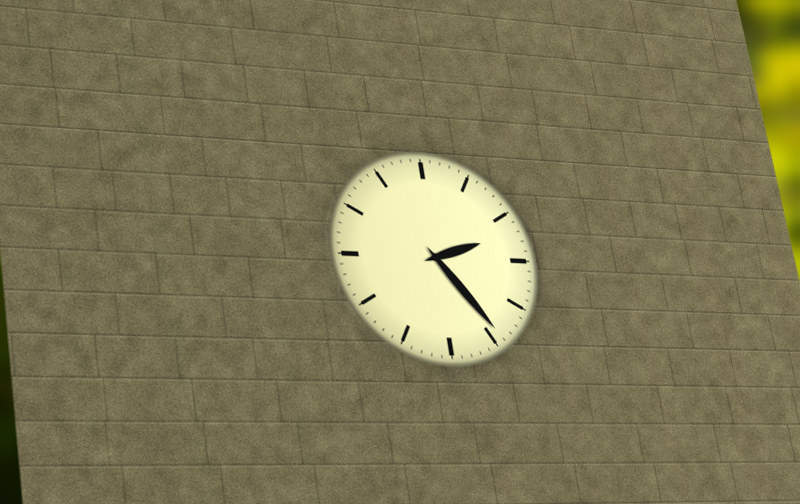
h=2 m=24
